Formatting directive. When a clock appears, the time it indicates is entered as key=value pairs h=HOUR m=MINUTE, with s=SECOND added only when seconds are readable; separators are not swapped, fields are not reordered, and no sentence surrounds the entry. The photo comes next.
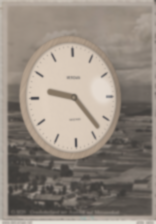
h=9 m=23
